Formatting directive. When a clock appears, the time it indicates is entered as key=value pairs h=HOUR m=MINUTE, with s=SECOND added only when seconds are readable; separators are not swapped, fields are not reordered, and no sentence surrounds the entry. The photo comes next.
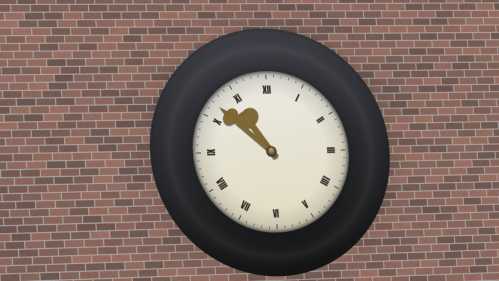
h=10 m=52
